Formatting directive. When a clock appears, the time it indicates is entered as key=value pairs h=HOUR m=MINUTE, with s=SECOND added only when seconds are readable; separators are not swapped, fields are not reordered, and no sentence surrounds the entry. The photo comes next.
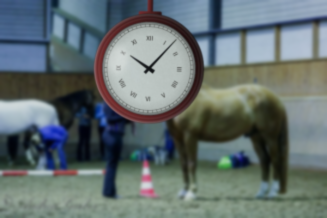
h=10 m=7
